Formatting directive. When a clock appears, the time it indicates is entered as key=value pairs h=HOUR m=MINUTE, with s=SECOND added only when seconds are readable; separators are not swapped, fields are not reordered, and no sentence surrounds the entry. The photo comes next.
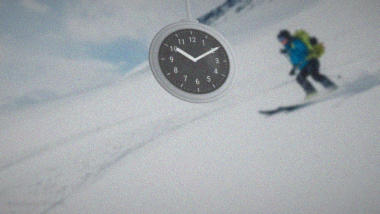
h=10 m=10
